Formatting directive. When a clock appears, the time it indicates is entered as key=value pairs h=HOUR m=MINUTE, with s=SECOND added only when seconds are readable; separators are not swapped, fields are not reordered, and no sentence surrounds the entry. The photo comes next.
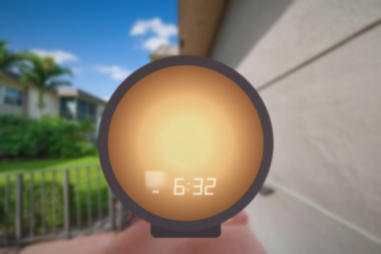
h=6 m=32
